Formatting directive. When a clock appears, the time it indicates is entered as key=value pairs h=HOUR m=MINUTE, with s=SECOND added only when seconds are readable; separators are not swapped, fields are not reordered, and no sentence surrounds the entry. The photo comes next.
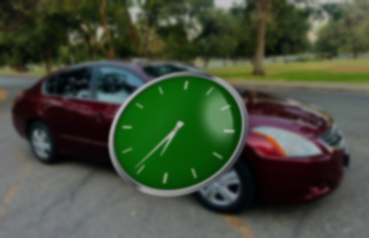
h=6 m=36
